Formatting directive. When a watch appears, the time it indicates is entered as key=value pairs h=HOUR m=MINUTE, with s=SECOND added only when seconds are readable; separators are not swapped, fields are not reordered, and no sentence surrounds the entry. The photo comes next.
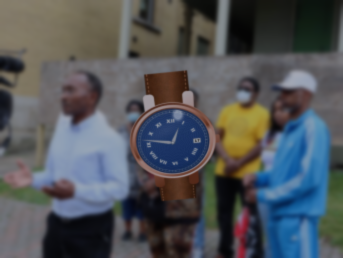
h=12 m=47
